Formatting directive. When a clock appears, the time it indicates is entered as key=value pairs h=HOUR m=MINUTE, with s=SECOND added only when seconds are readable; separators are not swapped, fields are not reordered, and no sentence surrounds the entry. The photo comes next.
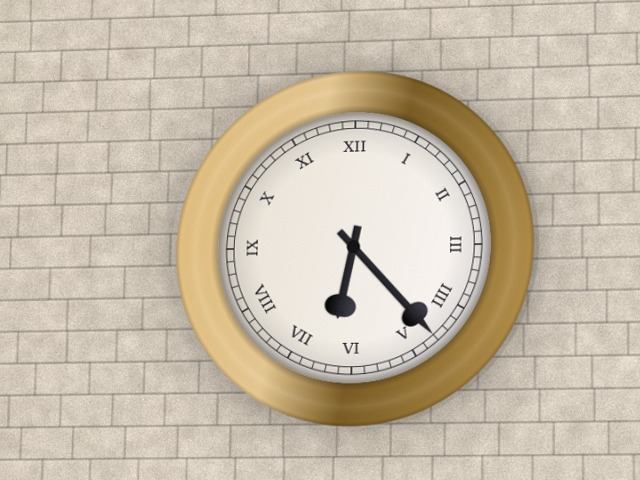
h=6 m=23
